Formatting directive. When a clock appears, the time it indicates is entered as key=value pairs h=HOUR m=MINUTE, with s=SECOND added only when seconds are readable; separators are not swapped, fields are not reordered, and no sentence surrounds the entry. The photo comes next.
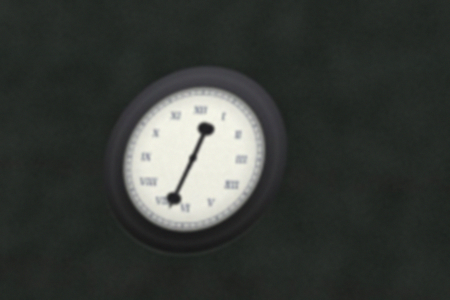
h=12 m=33
